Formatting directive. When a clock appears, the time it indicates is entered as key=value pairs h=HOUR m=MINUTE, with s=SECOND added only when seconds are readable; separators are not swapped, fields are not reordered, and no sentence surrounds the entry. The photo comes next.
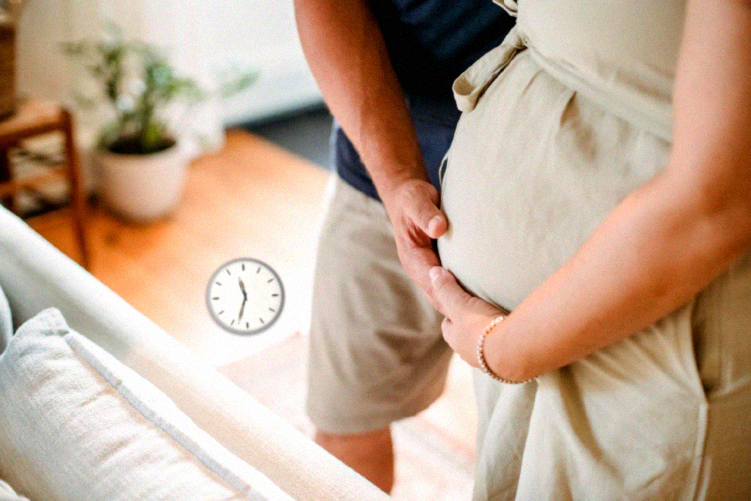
h=11 m=33
